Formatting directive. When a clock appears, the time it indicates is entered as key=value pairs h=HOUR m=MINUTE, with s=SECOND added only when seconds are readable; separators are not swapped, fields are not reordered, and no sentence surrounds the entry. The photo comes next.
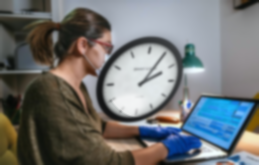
h=2 m=5
